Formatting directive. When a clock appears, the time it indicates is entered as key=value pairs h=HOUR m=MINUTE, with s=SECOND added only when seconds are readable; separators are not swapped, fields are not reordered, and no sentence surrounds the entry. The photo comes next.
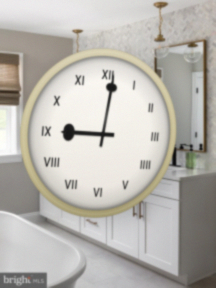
h=9 m=1
